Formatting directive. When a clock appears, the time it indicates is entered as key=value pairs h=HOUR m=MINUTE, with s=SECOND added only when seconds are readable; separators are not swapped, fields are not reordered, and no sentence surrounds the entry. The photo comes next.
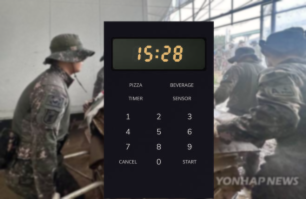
h=15 m=28
